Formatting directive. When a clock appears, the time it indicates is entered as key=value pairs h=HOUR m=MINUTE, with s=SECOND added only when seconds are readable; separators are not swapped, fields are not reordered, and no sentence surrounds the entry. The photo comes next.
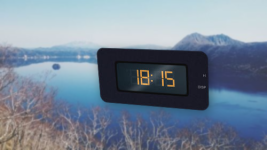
h=18 m=15
